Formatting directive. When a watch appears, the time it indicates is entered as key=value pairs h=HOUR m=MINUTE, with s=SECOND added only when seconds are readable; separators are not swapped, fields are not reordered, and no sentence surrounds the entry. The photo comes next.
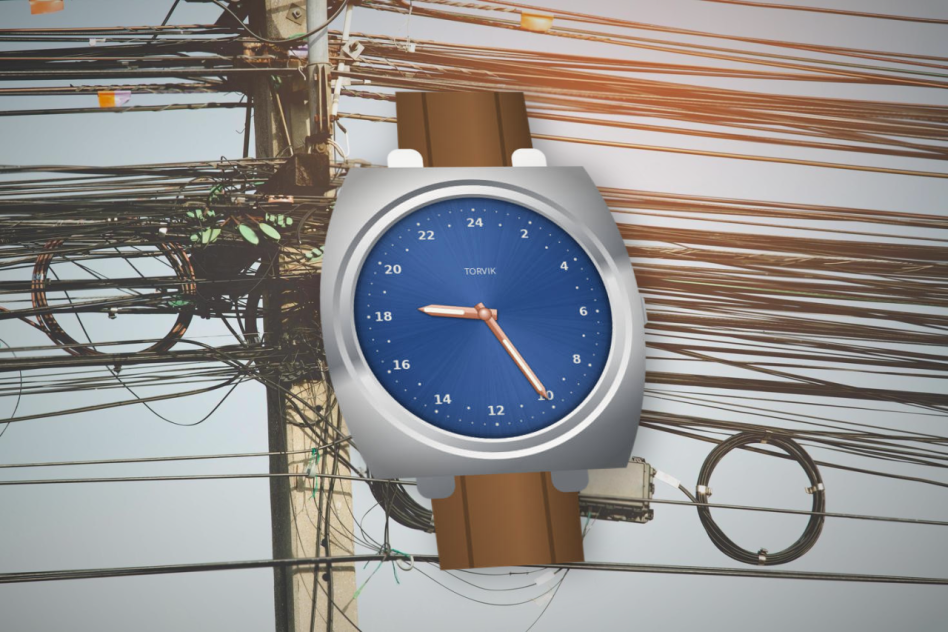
h=18 m=25
